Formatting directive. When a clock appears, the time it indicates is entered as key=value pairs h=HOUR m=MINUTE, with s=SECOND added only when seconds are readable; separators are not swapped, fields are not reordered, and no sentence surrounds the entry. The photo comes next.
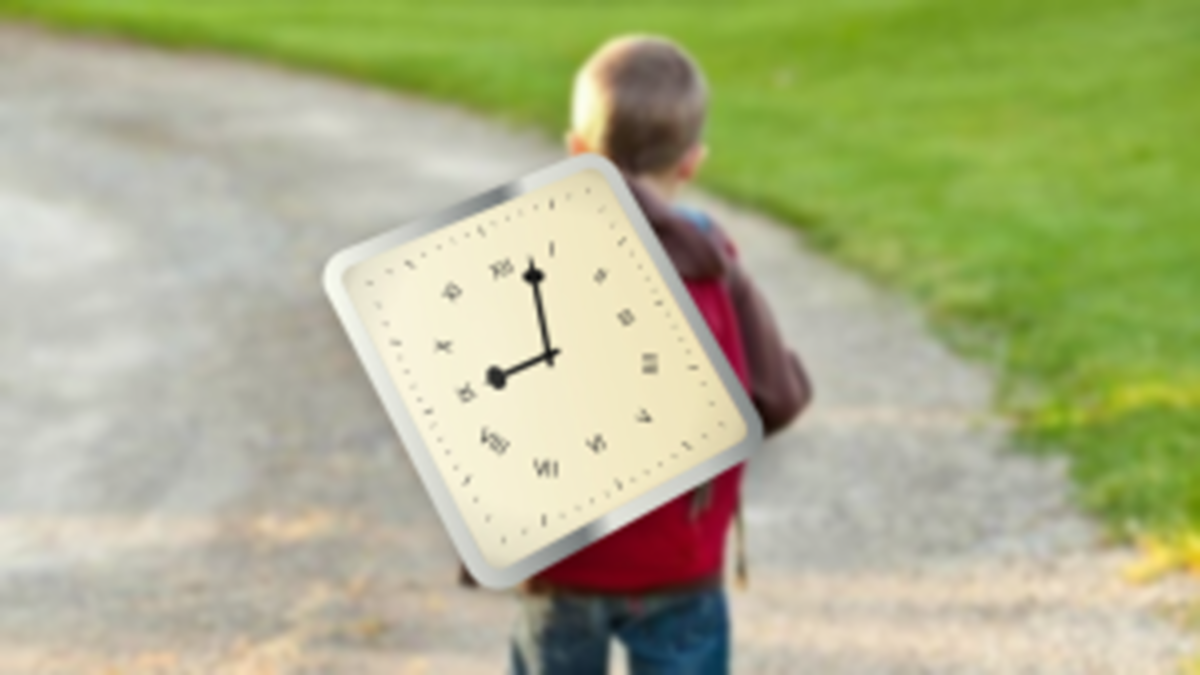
h=9 m=3
